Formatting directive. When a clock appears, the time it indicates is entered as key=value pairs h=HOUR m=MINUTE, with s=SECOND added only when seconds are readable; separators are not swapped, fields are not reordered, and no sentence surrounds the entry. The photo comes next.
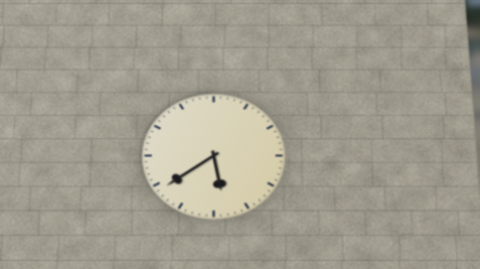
h=5 m=39
